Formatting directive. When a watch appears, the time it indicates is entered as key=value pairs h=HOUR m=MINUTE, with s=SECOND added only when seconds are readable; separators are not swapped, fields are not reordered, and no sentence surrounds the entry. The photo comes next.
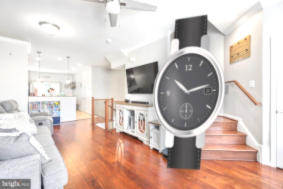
h=10 m=13
